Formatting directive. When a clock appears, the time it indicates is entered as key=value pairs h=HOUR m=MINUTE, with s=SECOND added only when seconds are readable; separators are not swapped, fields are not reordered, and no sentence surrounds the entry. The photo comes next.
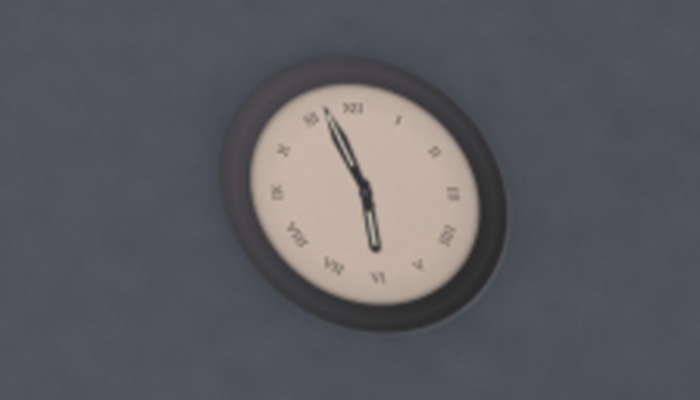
h=5 m=57
